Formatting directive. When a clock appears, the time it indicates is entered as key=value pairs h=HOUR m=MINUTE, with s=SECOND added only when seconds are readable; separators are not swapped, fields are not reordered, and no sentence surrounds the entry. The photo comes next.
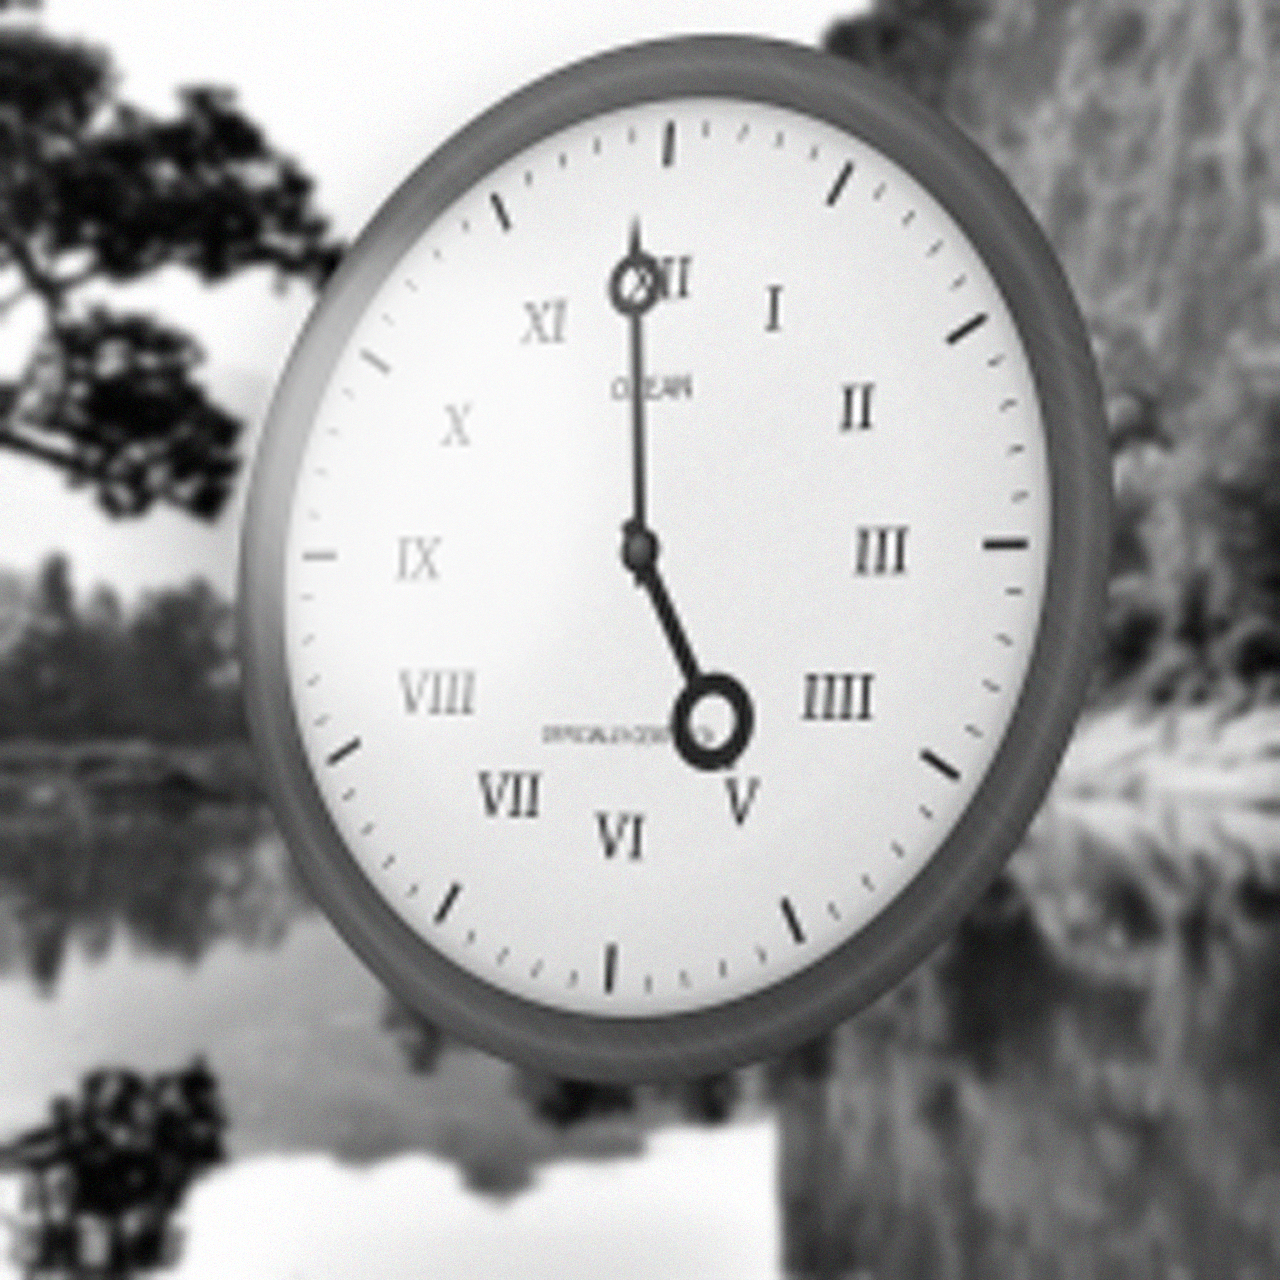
h=4 m=59
